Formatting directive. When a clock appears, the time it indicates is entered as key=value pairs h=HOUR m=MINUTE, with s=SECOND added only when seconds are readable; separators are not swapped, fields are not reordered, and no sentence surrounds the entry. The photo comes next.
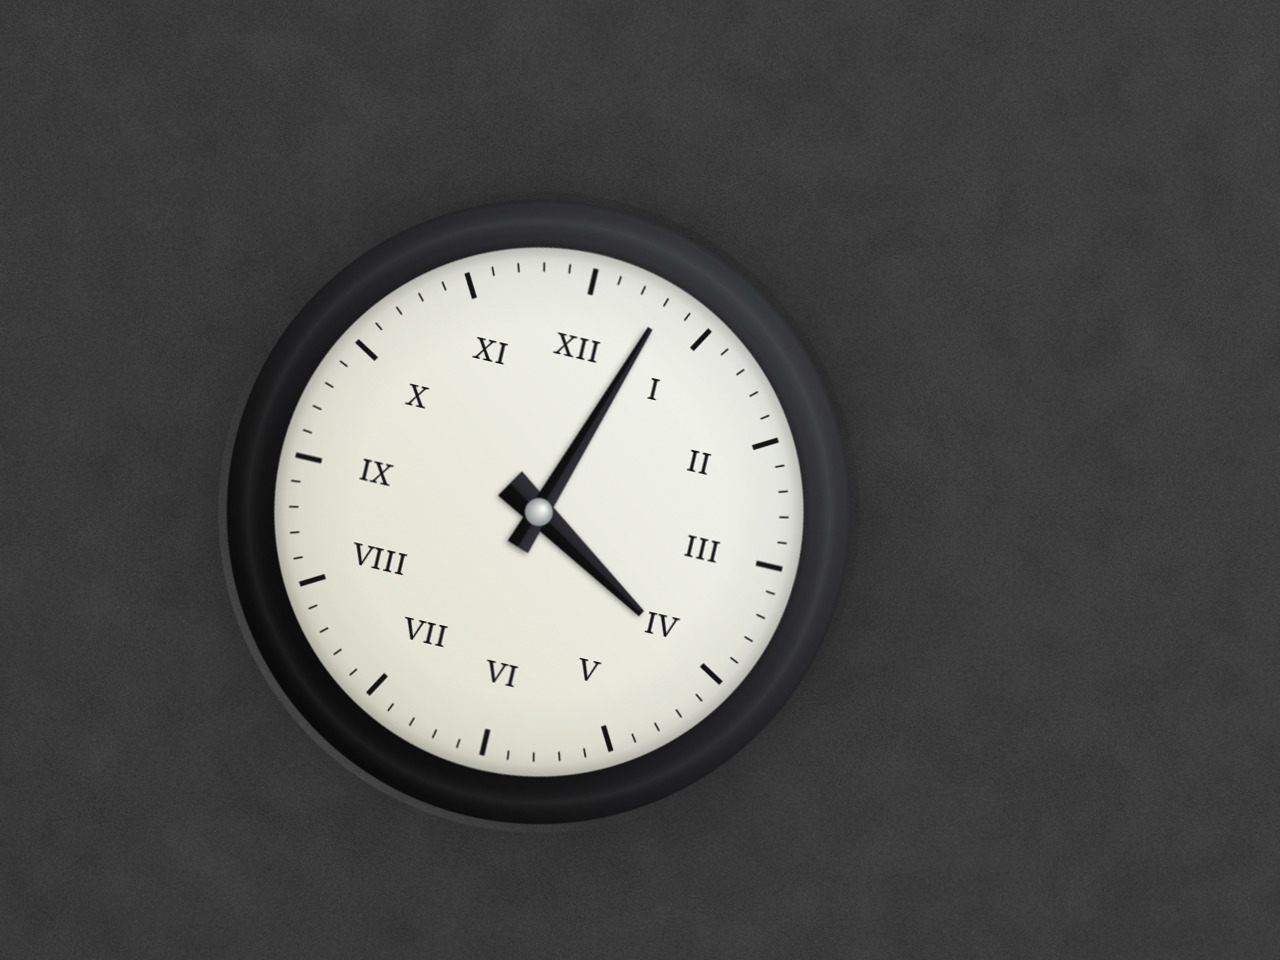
h=4 m=3
